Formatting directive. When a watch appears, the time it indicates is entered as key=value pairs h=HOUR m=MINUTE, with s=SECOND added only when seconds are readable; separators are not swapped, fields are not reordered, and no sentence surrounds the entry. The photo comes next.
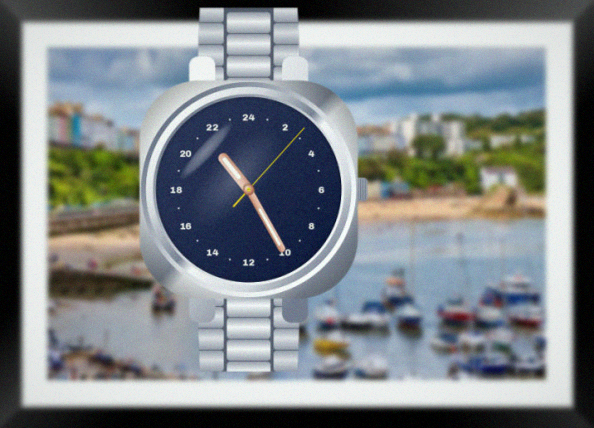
h=21 m=25 s=7
